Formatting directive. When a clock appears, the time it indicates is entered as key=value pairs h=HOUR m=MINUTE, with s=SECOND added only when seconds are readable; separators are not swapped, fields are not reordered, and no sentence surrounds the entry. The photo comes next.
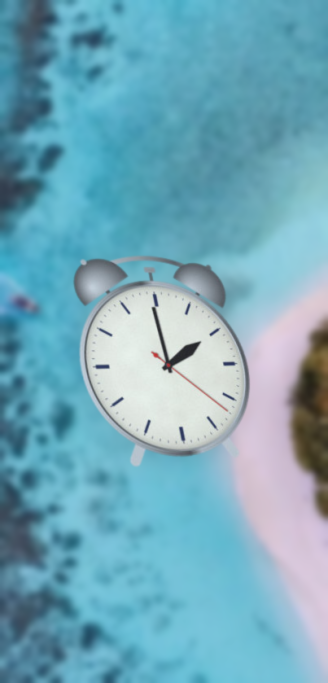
h=1 m=59 s=22
